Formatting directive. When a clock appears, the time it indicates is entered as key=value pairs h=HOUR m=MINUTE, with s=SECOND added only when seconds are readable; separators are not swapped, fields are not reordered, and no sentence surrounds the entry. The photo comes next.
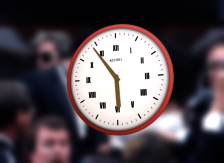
h=5 m=54
